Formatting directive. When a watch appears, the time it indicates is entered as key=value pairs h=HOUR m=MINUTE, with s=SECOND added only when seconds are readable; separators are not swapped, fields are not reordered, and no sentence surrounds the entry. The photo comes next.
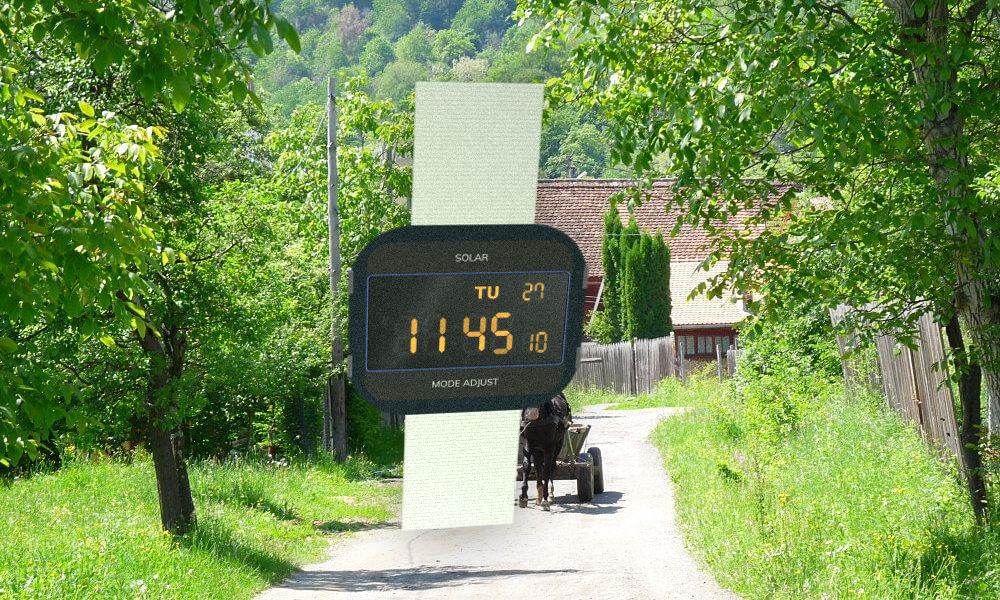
h=11 m=45 s=10
